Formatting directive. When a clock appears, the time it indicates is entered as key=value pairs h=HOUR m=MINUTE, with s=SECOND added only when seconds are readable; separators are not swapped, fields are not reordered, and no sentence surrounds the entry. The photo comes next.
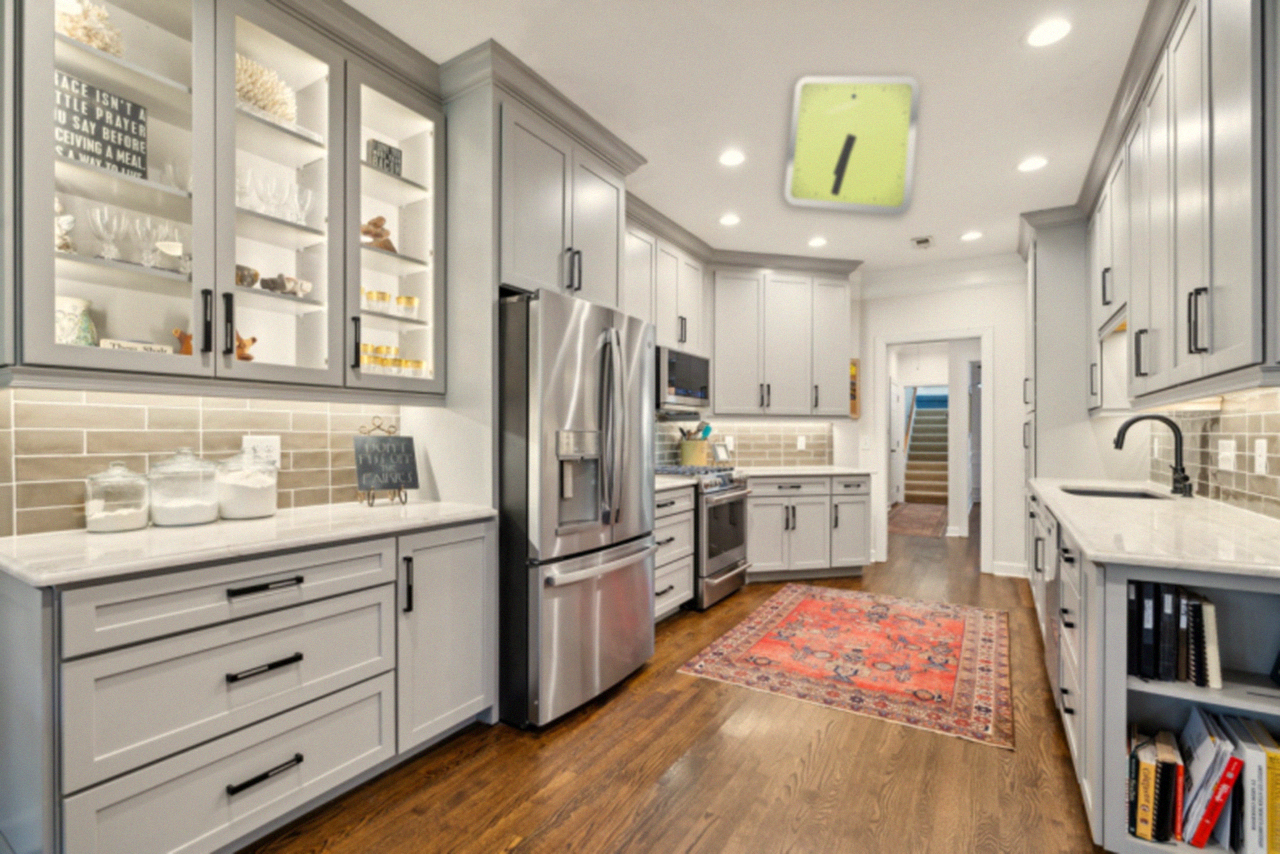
h=6 m=32
